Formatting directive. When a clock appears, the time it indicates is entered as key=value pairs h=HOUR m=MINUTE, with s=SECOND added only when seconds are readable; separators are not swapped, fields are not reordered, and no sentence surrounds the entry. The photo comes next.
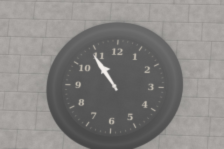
h=10 m=54
